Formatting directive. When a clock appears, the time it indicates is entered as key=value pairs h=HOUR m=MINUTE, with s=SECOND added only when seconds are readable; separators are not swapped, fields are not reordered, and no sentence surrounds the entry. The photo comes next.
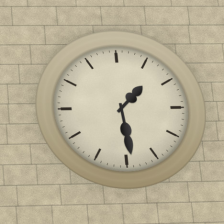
h=1 m=29
